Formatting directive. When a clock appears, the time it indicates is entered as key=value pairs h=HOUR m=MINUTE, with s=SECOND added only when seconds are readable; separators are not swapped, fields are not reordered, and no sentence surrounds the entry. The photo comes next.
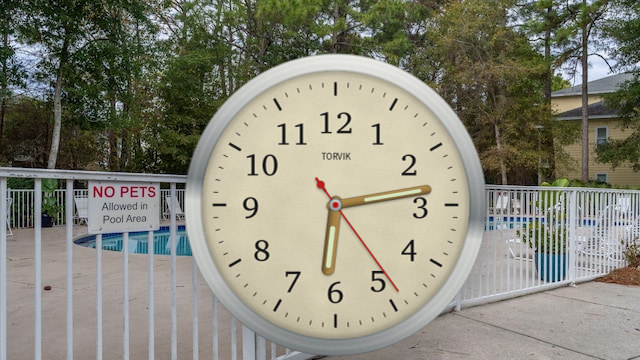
h=6 m=13 s=24
